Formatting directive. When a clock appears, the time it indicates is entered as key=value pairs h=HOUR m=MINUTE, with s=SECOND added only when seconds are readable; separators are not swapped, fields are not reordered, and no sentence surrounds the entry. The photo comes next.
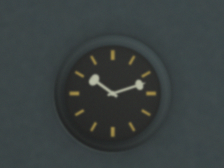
h=10 m=12
